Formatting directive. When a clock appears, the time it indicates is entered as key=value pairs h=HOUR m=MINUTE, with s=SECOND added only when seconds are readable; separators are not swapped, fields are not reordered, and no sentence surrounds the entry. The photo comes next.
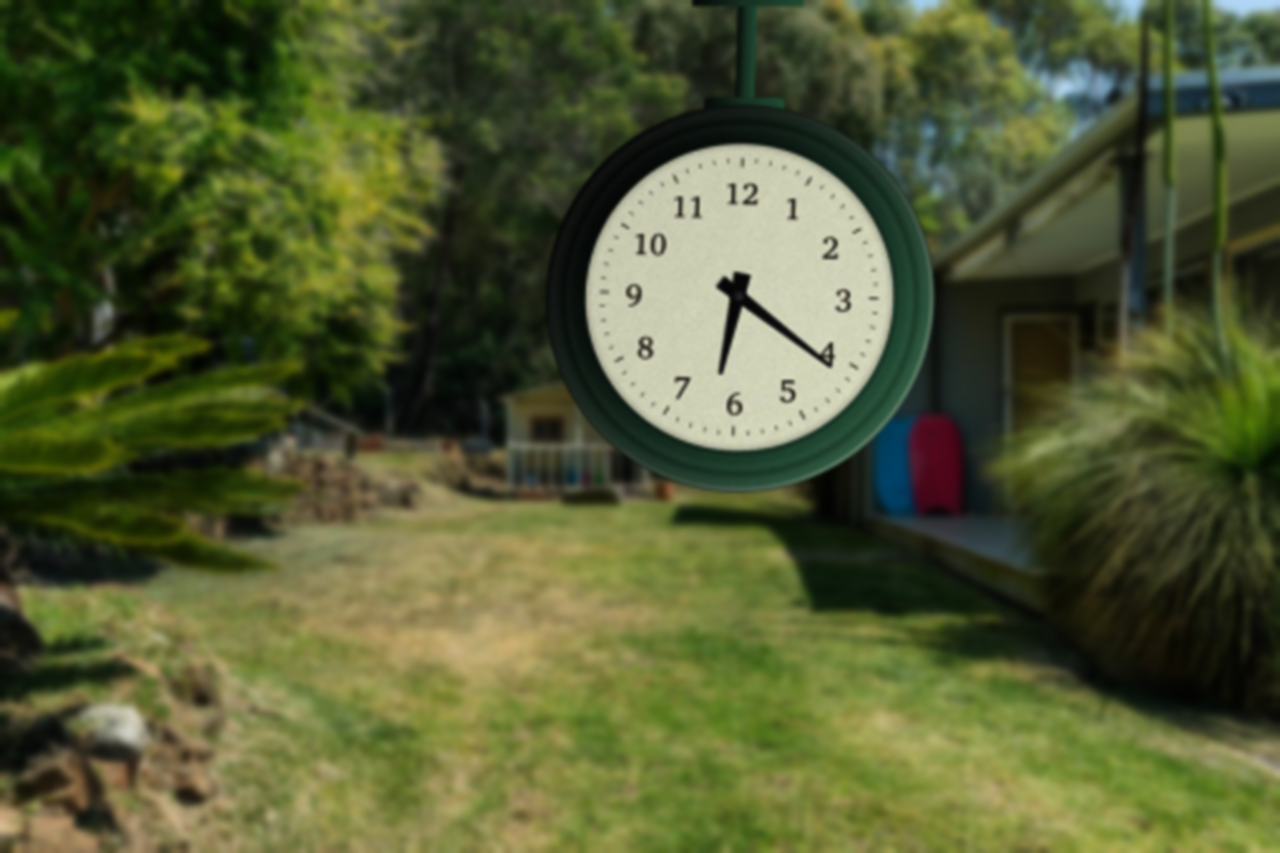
h=6 m=21
